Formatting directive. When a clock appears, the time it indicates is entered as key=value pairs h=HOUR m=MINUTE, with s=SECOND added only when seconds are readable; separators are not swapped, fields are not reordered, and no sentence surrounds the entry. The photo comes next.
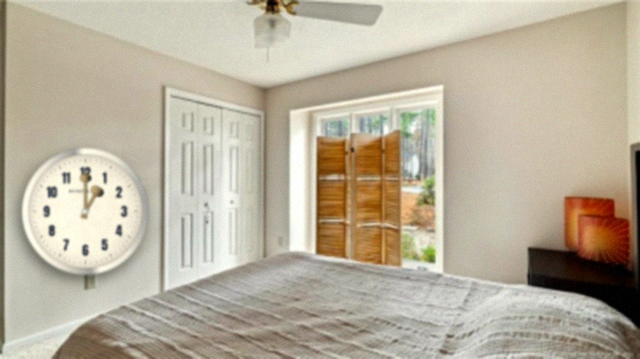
h=1 m=0
